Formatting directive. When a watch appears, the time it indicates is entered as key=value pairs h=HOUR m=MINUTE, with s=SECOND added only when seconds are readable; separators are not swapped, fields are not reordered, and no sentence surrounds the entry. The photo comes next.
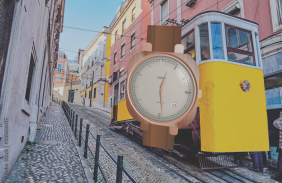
h=12 m=29
